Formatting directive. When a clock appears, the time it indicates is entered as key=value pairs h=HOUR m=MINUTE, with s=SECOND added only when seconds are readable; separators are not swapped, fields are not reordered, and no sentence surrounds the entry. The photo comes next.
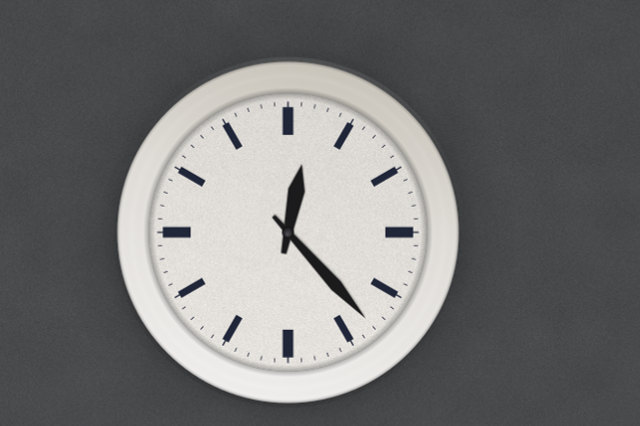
h=12 m=23
